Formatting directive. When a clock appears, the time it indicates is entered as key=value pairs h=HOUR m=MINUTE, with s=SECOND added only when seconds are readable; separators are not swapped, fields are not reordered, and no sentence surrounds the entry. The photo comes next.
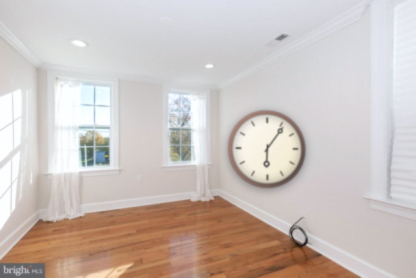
h=6 m=6
